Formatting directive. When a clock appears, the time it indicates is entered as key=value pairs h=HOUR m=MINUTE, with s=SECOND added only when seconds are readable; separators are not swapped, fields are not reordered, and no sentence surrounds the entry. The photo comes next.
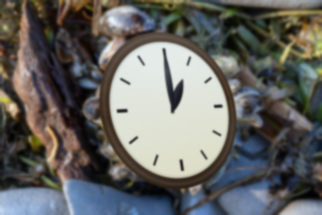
h=1 m=0
